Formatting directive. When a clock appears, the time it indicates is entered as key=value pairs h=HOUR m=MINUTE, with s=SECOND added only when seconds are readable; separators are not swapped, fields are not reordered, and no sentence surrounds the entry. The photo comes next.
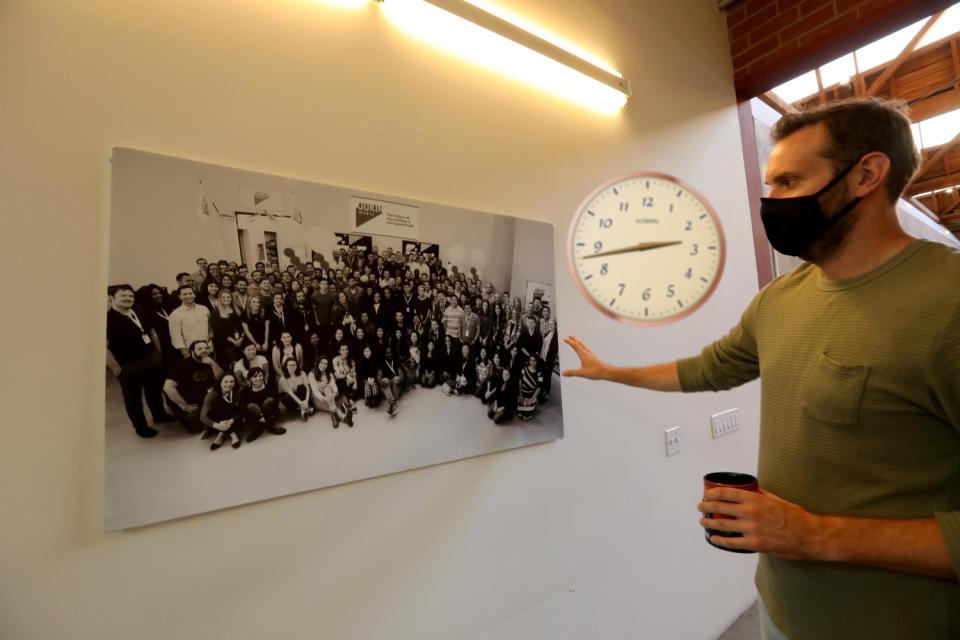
h=2 m=43
